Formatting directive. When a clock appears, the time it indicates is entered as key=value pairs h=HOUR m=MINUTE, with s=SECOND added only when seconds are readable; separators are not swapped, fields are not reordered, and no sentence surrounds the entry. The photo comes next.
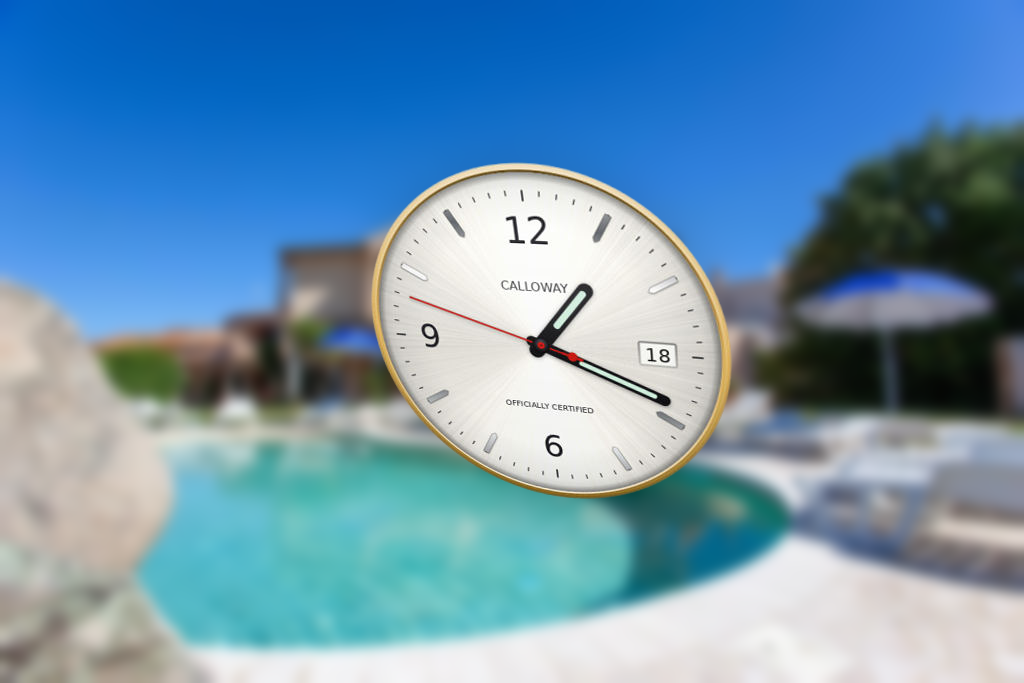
h=1 m=18 s=48
